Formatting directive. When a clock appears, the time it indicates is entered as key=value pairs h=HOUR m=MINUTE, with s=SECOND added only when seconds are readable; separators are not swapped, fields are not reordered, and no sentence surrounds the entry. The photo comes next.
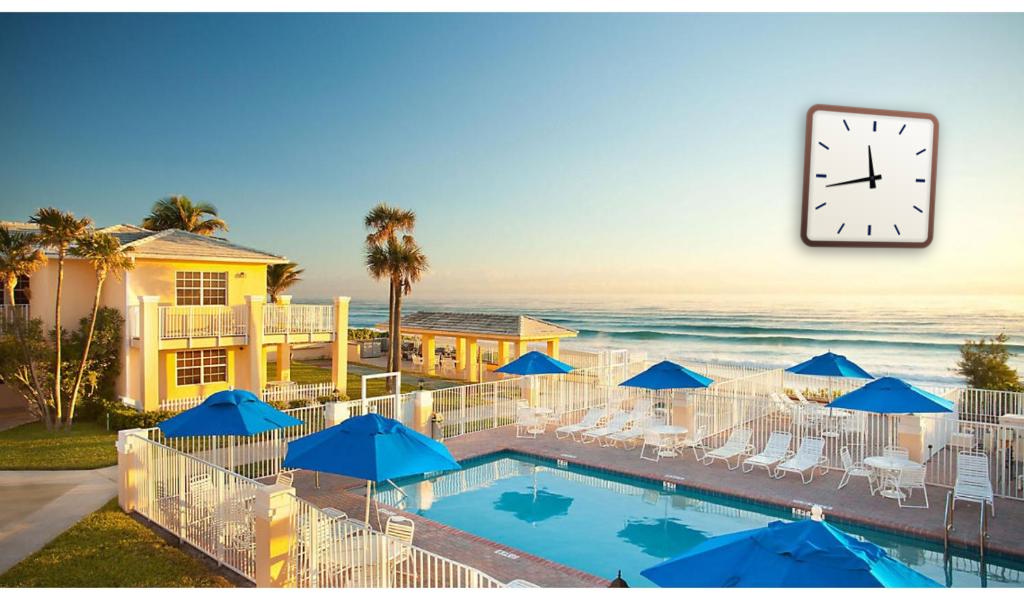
h=11 m=43
